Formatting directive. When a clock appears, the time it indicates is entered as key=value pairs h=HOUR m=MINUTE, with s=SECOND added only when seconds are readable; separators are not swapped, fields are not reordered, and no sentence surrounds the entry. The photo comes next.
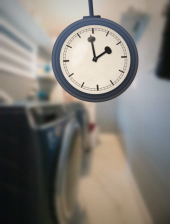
h=1 m=59
